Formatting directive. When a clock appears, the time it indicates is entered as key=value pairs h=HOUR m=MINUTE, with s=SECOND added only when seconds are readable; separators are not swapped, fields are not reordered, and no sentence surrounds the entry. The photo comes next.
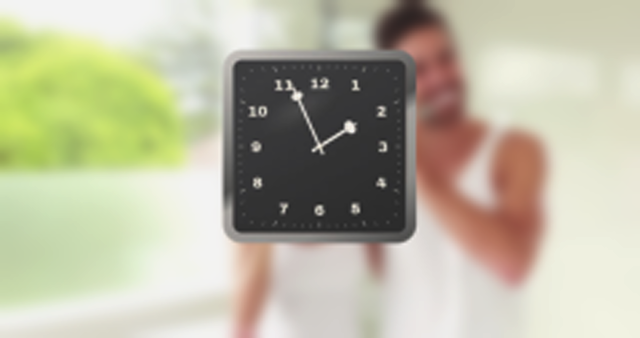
h=1 m=56
